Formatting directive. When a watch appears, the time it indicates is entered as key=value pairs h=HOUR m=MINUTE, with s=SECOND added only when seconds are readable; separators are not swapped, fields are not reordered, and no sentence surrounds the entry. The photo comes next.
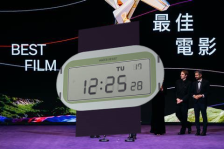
h=12 m=25 s=28
